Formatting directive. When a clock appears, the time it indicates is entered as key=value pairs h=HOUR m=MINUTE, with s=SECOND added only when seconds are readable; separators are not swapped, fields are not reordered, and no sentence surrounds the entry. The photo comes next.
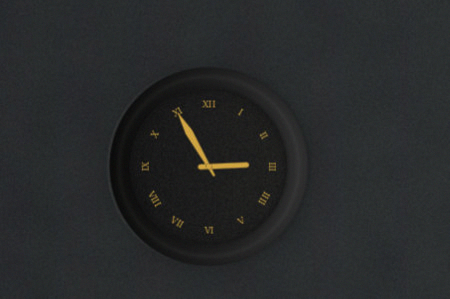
h=2 m=55
